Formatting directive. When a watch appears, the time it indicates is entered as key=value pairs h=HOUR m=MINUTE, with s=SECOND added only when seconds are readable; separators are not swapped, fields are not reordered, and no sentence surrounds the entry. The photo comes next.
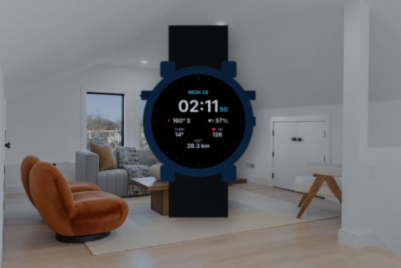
h=2 m=11
